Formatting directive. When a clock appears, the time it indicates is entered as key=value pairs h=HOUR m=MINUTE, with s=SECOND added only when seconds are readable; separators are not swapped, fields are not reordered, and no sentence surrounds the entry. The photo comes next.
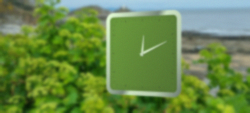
h=12 m=11
